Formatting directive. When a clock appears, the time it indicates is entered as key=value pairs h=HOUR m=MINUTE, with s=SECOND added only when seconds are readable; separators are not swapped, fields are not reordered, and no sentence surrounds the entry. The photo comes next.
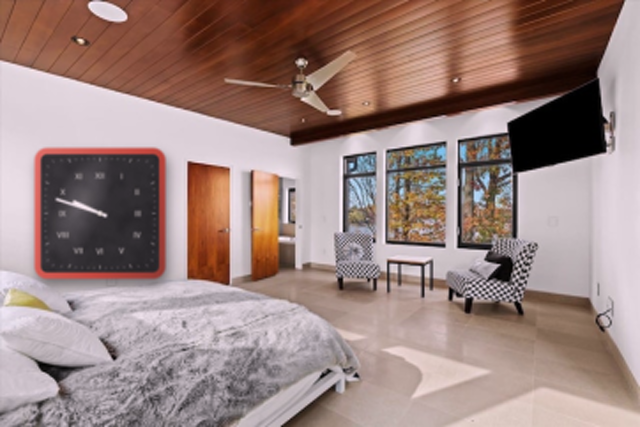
h=9 m=48
